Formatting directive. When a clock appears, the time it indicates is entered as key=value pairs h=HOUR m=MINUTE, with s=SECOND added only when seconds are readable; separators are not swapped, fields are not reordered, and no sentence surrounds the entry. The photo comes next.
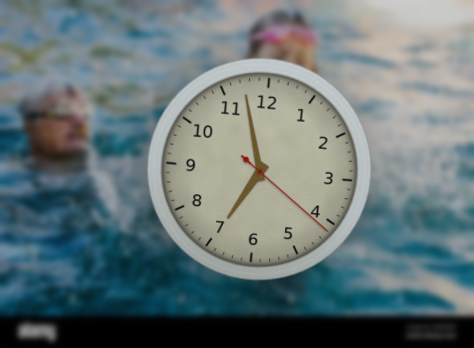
h=6 m=57 s=21
